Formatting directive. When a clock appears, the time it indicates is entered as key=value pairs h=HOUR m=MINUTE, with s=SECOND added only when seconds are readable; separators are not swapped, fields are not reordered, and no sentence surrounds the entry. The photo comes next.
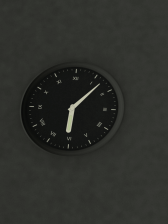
h=6 m=7
